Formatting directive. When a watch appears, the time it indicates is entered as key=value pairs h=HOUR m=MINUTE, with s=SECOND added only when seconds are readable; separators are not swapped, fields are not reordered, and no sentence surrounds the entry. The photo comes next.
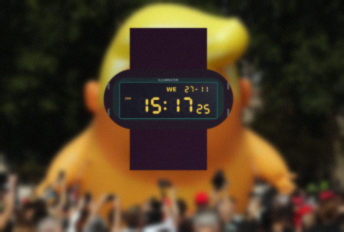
h=15 m=17 s=25
